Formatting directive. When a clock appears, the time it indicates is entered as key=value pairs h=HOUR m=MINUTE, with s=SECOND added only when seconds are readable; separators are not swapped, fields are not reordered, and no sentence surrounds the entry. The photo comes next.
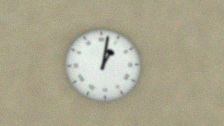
h=1 m=2
